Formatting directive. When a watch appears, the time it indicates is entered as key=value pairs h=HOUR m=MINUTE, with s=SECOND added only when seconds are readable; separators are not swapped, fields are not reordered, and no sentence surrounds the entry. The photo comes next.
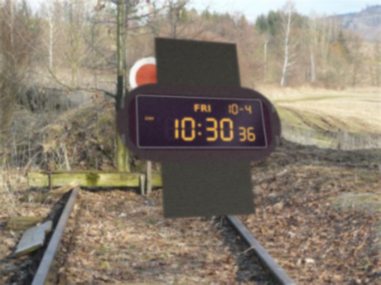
h=10 m=30 s=36
